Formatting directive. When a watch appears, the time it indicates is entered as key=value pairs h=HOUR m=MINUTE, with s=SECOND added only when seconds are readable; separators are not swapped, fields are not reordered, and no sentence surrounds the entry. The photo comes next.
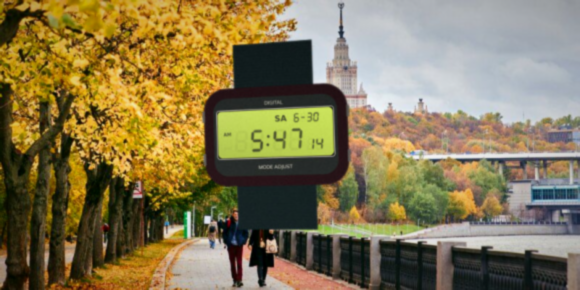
h=5 m=47 s=14
